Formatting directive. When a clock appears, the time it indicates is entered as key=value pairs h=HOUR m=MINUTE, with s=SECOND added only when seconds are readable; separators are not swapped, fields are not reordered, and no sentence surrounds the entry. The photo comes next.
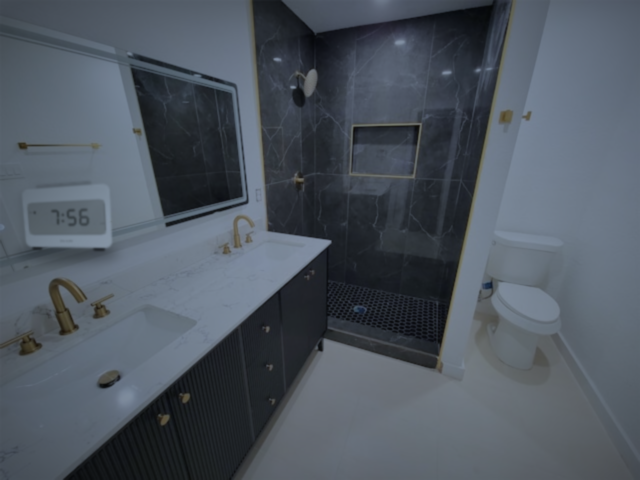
h=7 m=56
